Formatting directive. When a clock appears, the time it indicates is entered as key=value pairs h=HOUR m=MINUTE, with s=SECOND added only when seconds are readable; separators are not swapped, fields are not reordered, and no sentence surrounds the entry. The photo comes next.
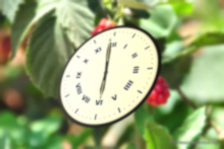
h=5 m=59
